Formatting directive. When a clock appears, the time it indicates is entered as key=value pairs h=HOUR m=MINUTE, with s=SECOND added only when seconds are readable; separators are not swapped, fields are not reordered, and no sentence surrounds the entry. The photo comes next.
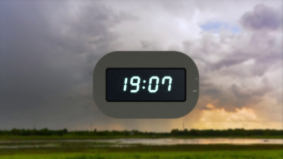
h=19 m=7
